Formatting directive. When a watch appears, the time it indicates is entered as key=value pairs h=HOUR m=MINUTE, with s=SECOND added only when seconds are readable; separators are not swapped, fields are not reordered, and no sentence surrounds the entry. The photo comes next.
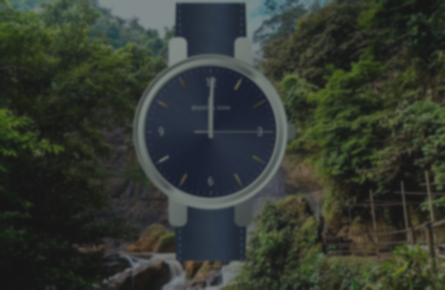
h=12 m=0 s=15
